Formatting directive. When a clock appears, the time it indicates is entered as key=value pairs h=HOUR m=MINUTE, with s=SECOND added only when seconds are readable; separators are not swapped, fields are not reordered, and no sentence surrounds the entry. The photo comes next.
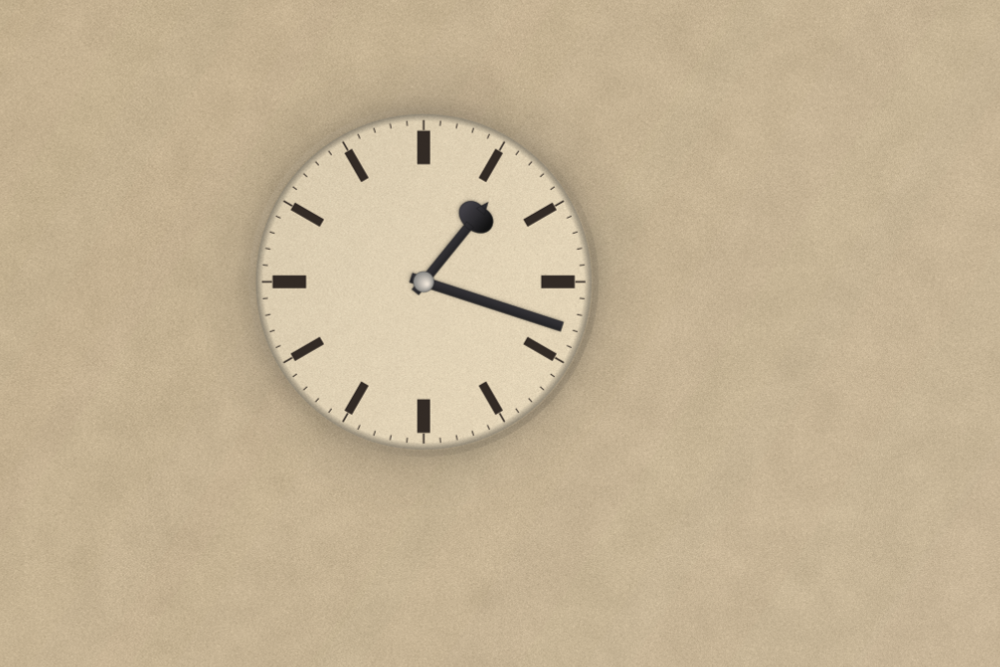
h=1 m=18
